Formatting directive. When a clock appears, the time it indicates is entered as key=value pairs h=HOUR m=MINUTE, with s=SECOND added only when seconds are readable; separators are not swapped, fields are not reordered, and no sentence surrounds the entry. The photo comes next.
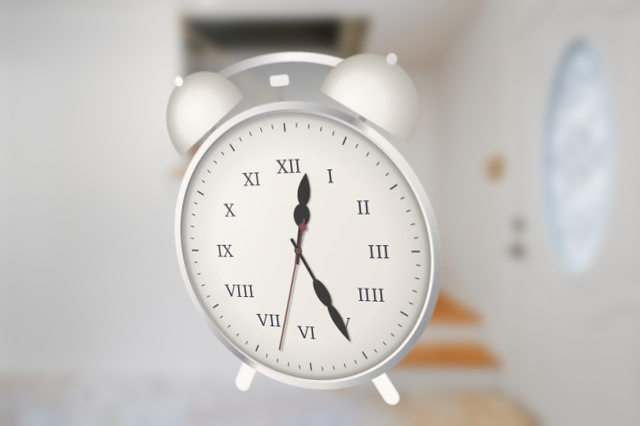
h=12 m=25 s=33
